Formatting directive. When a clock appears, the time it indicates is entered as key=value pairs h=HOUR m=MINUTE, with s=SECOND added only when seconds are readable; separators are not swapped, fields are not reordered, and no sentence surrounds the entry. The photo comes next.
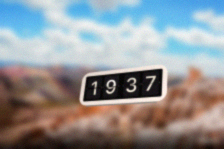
h=19 m=37
